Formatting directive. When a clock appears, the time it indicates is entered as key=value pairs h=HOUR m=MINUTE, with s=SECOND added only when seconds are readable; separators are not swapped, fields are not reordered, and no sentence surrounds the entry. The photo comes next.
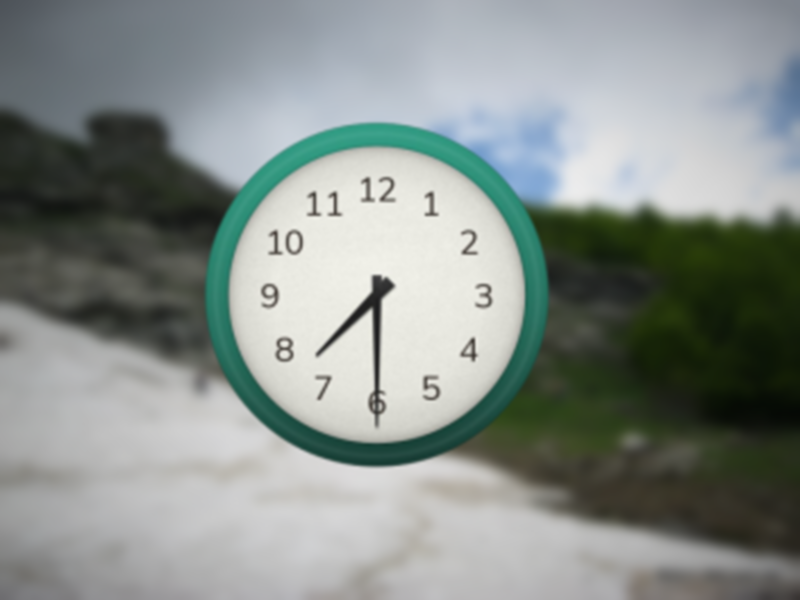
h=7 m=30
